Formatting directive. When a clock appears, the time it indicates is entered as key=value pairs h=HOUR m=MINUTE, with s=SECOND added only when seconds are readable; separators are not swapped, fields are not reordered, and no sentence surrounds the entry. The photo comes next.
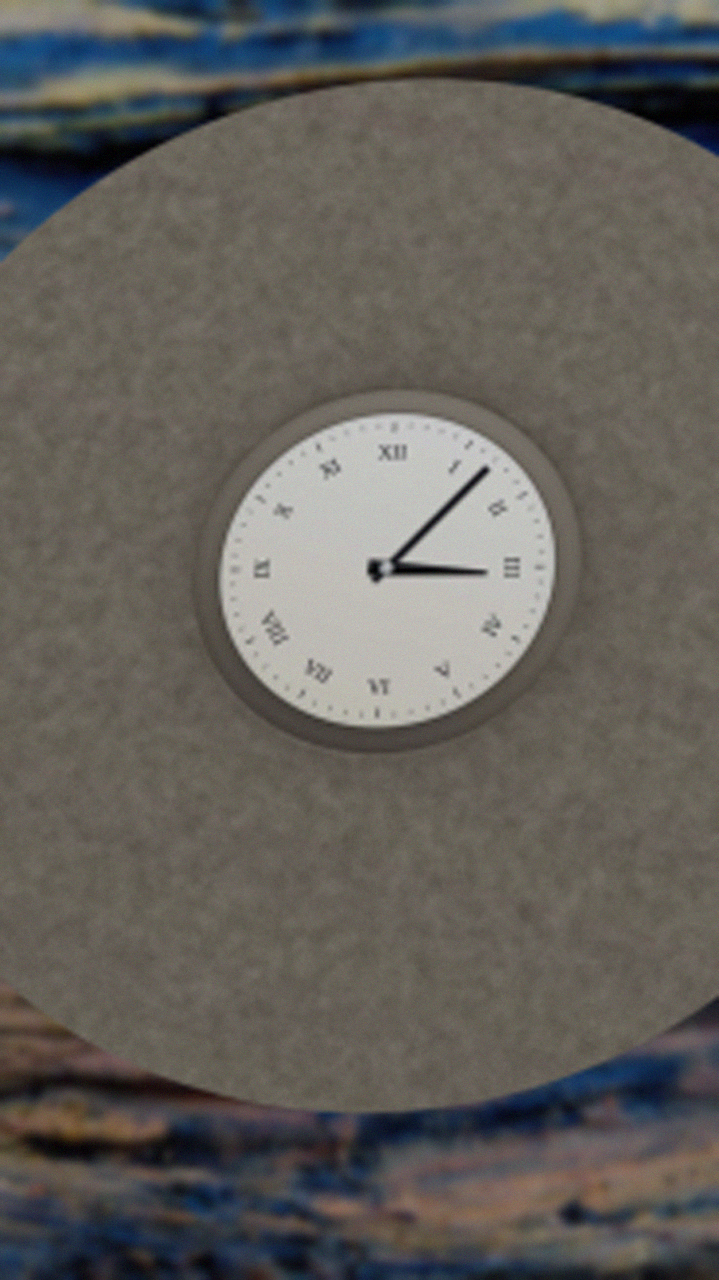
h=3 m=7
